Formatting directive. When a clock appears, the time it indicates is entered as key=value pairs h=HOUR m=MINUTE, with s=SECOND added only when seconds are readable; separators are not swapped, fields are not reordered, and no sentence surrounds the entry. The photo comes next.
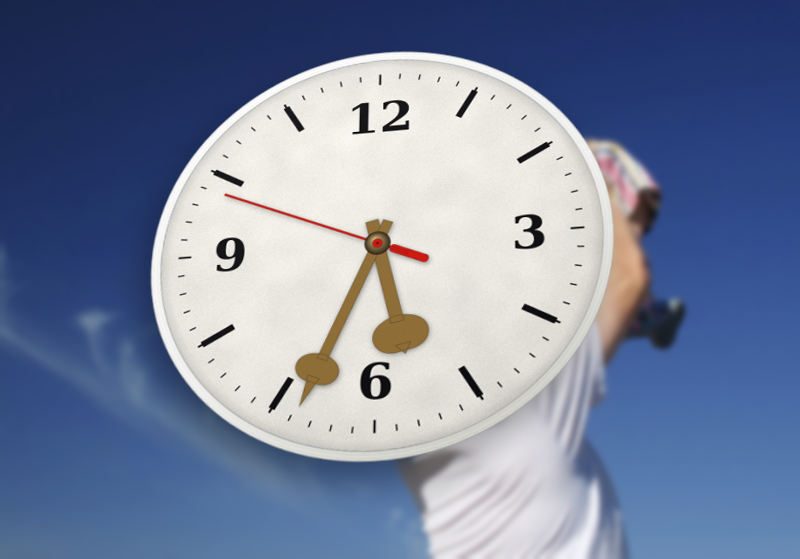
h=5 m=33 s=49
